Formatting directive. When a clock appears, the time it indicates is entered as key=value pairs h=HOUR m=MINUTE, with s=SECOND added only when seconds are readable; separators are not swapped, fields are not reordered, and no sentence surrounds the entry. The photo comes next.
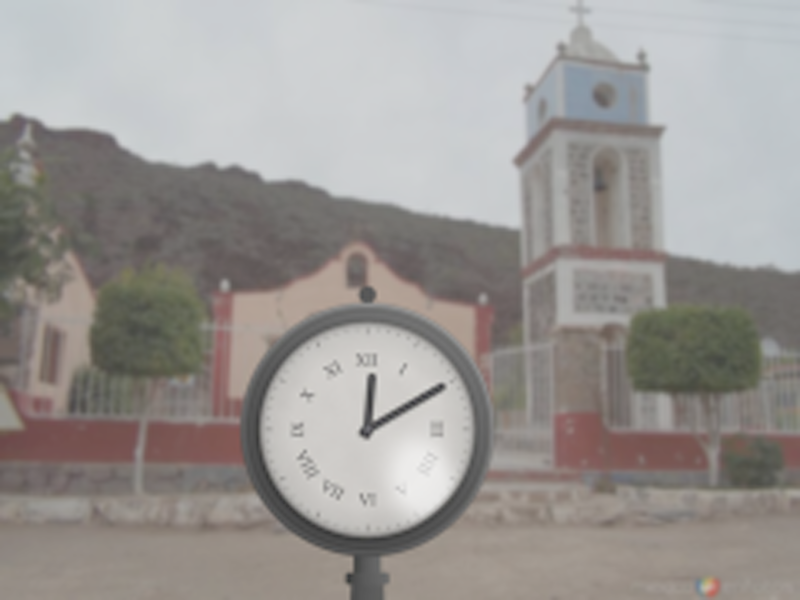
h=12 m=10
